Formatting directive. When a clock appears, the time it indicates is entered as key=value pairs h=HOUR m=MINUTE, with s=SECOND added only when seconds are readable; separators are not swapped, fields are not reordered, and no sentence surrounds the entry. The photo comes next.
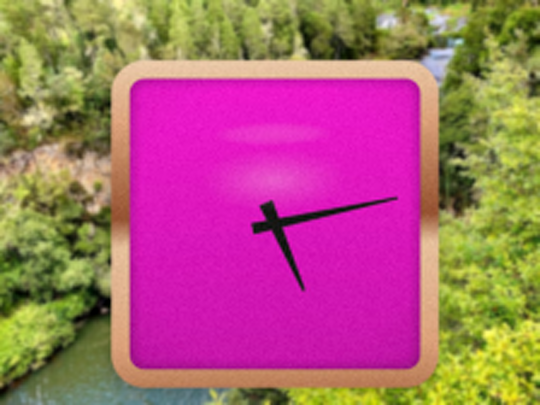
h=5 m=13
